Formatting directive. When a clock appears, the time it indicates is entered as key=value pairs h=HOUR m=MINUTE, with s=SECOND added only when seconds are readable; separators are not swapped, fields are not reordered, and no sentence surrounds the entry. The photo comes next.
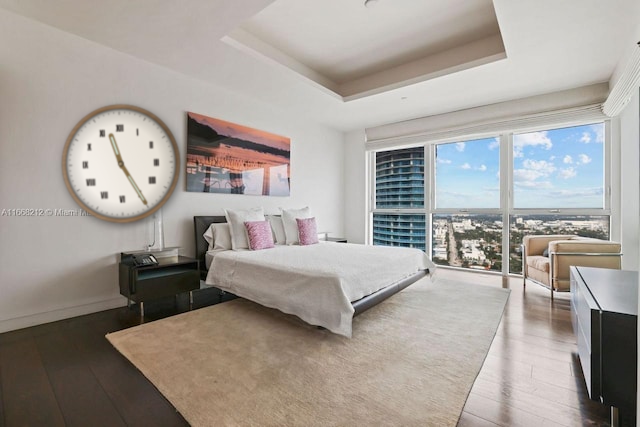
h=11 m=25
